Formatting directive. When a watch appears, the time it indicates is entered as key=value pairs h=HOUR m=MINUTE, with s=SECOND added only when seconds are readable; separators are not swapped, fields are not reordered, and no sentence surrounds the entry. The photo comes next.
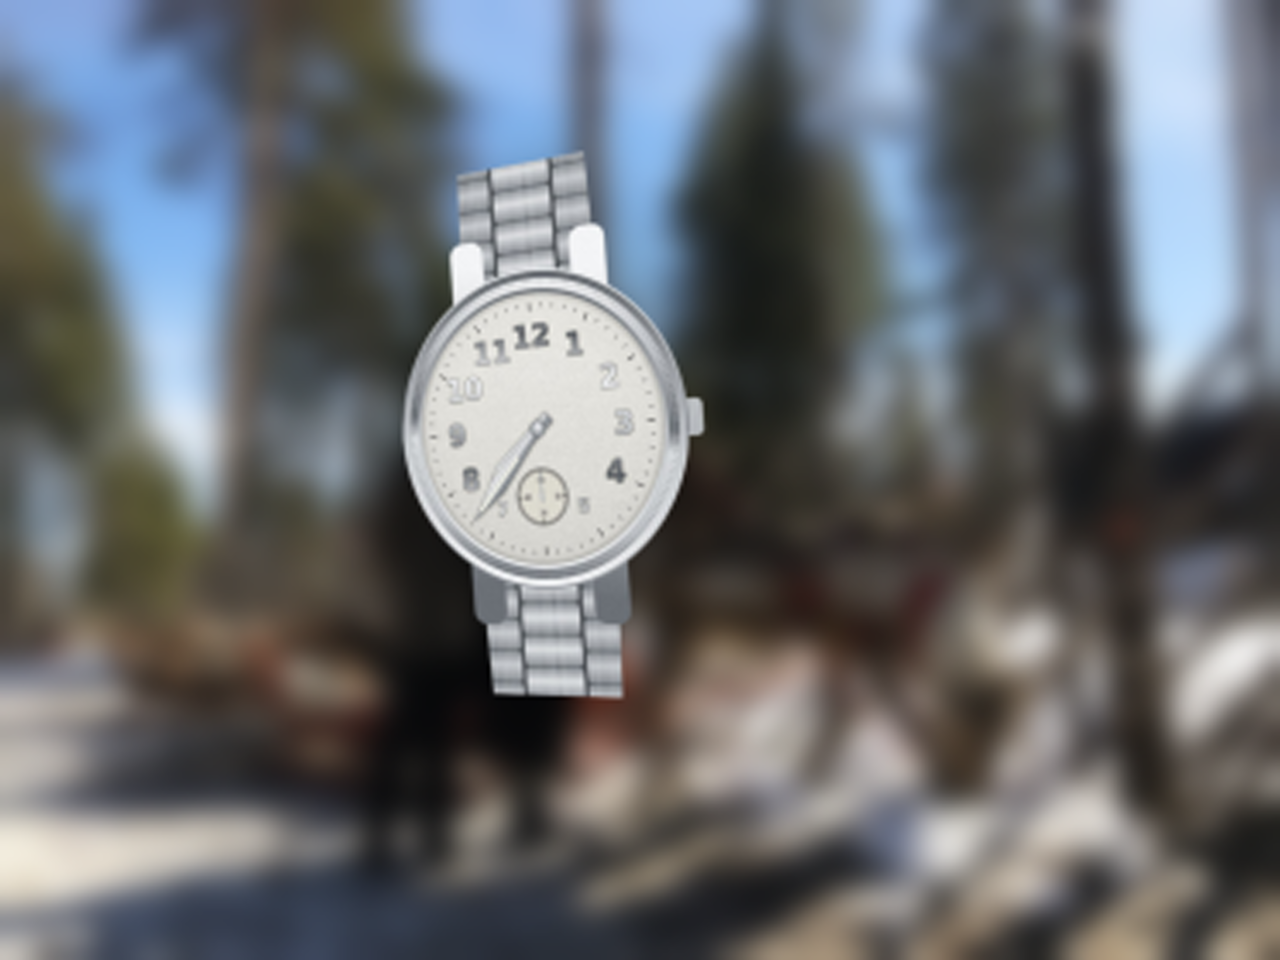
h=7 m=37
